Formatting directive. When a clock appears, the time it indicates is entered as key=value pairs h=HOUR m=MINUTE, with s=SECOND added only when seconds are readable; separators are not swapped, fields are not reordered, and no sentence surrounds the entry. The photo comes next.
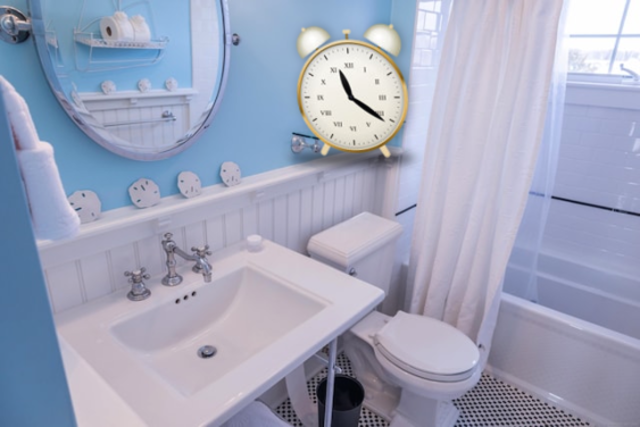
h=11 m=21
